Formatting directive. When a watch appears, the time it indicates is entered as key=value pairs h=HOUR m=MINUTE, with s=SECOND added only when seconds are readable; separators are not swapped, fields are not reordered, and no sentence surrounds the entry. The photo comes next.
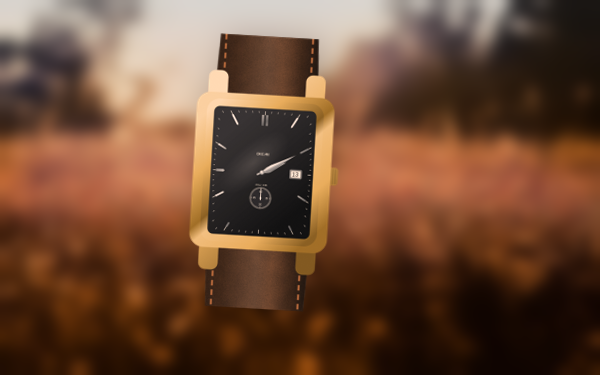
h=2 m=10
